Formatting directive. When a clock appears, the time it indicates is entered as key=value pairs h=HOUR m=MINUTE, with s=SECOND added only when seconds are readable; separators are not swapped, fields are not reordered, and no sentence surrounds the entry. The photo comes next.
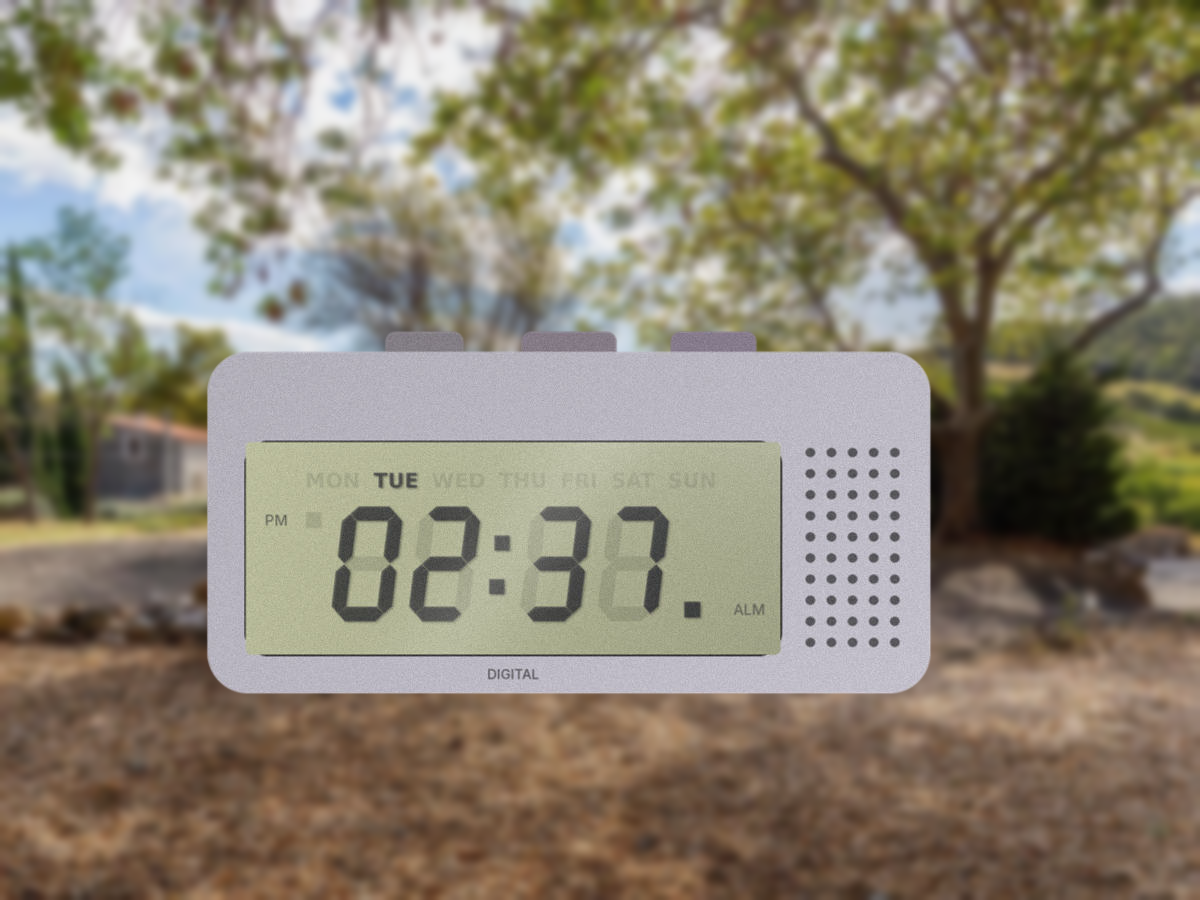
h=2 m=37
